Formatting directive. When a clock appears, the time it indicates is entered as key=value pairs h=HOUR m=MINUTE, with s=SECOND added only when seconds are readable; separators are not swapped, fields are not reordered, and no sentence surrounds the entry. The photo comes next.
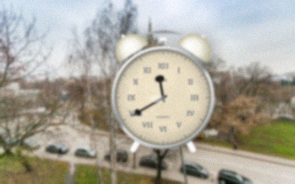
h=11 m=40
